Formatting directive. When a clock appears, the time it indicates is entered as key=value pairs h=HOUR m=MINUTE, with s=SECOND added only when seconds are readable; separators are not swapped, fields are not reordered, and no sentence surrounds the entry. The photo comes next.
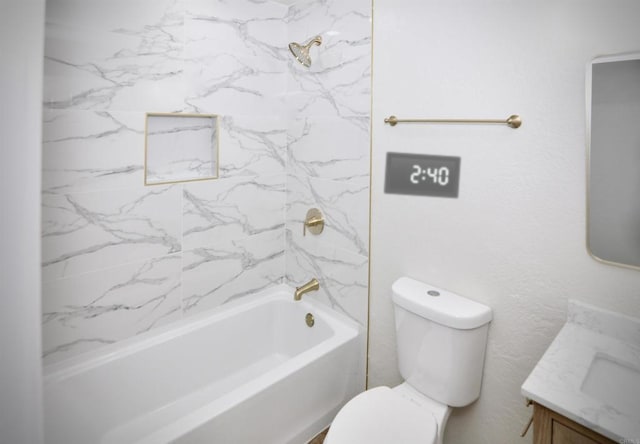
h=2 m=40
